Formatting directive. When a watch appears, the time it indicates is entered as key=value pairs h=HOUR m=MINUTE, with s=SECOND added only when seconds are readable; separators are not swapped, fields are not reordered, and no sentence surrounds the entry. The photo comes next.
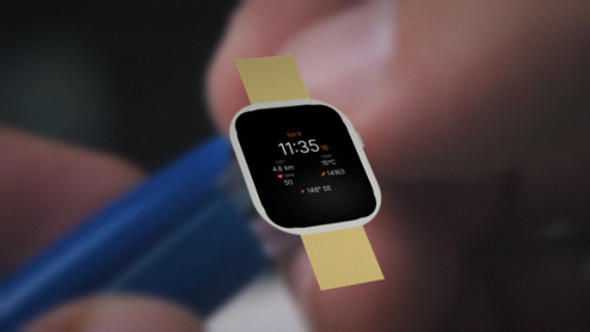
h=11 m=35
